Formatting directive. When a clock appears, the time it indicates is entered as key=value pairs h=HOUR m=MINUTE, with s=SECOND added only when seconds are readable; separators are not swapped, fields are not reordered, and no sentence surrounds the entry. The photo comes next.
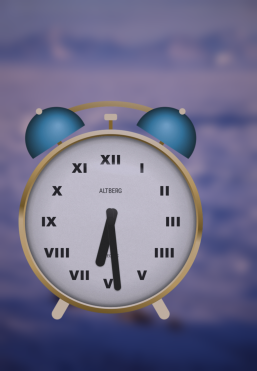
h=6 m=29
